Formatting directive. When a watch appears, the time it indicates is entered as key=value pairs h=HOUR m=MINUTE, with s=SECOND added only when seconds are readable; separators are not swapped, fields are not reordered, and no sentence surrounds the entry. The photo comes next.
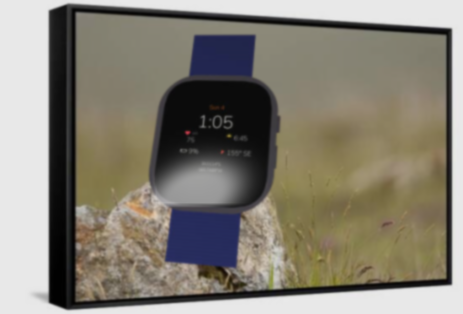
h=1 m=5
